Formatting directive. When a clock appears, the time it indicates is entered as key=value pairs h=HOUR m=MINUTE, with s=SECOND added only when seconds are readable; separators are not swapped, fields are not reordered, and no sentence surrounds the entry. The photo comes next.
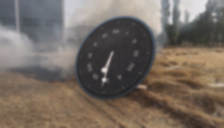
h=6 m=31
